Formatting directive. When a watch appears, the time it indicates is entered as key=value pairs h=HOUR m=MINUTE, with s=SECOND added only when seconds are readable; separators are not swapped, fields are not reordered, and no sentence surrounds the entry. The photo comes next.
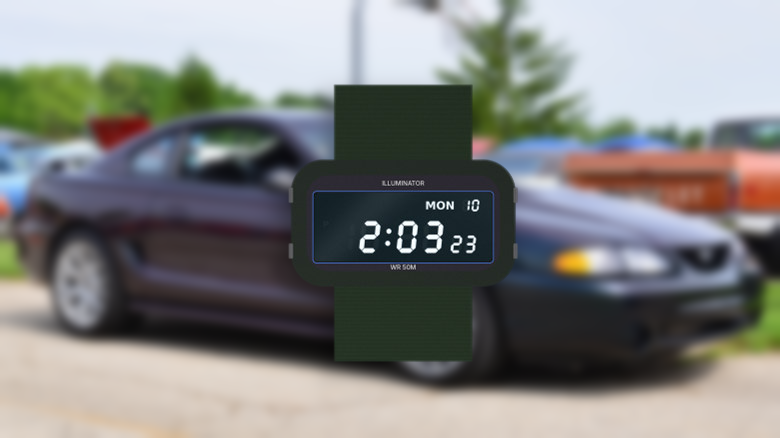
h=2 m=3 s=23
